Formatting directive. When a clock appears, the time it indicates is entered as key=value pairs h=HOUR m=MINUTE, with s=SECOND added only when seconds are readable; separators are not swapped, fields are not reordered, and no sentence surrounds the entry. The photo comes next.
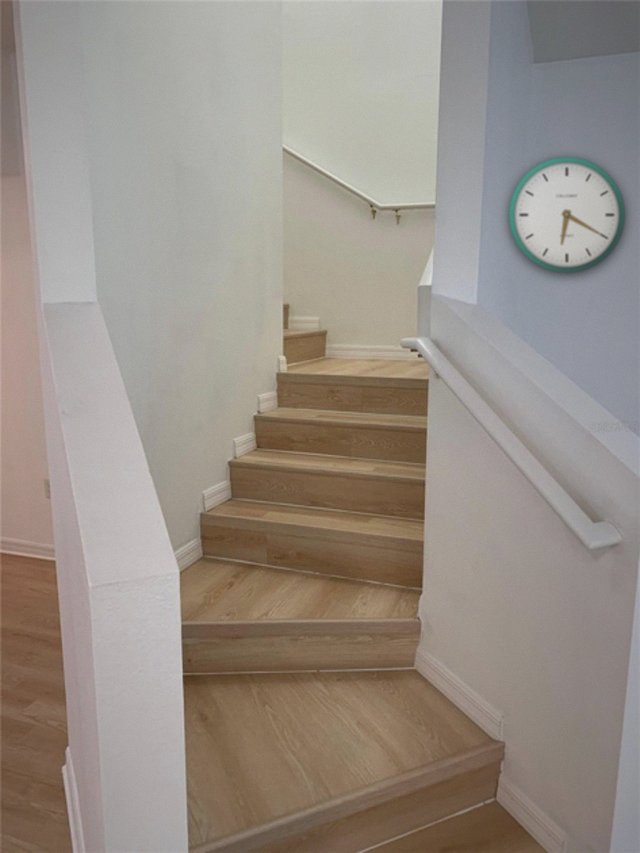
h=6 m=20
